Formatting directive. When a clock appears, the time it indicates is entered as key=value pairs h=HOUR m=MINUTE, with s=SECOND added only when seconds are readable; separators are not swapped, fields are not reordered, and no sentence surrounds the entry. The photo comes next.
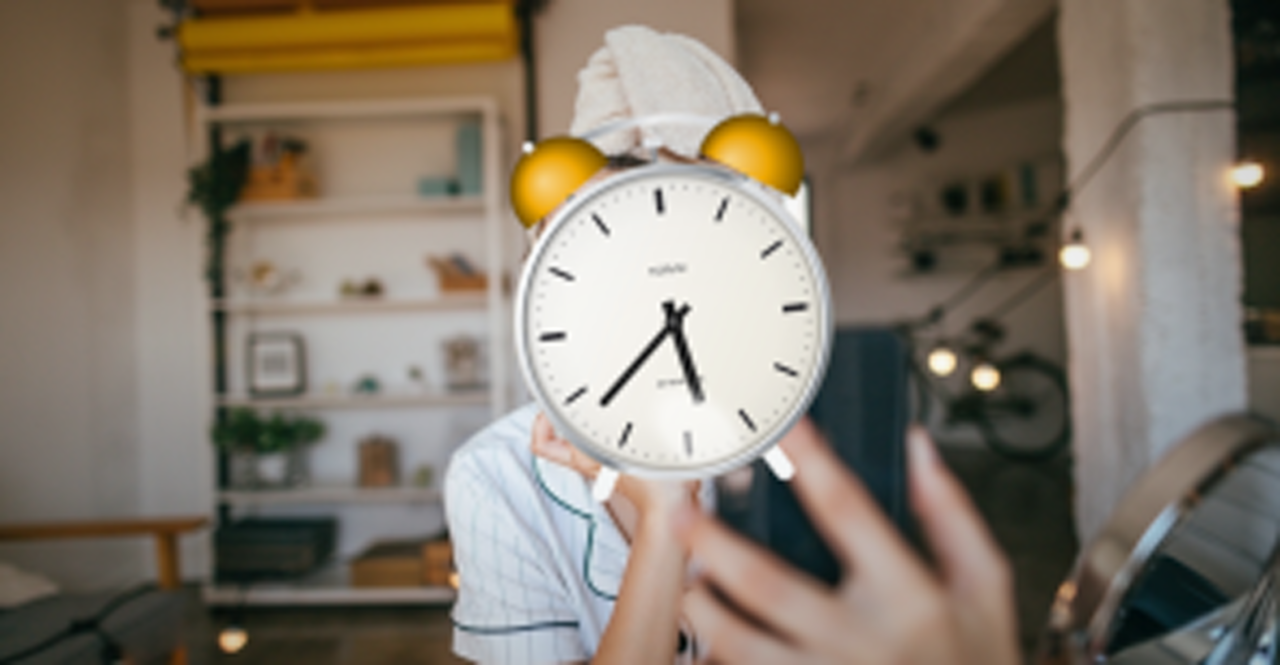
h=5 m=38
